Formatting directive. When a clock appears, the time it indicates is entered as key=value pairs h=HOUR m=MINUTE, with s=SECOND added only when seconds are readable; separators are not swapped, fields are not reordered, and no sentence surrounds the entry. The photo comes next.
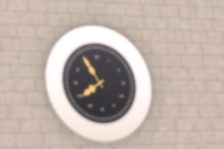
h=7 m=55
